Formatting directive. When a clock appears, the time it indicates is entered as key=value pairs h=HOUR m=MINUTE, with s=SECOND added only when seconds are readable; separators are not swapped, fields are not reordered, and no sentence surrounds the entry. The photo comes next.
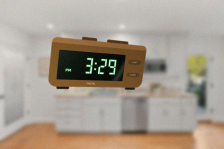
h=3 m=29
